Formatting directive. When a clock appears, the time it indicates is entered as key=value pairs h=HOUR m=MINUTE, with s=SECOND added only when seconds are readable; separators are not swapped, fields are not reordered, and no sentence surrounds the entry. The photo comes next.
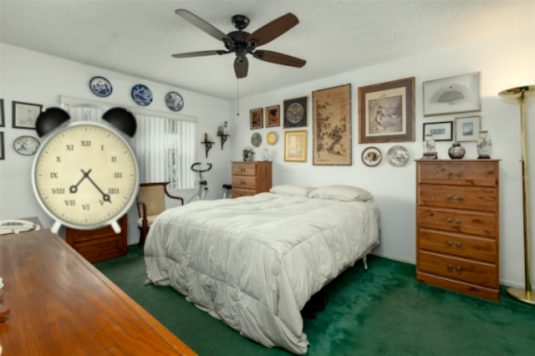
h=7 m=23
